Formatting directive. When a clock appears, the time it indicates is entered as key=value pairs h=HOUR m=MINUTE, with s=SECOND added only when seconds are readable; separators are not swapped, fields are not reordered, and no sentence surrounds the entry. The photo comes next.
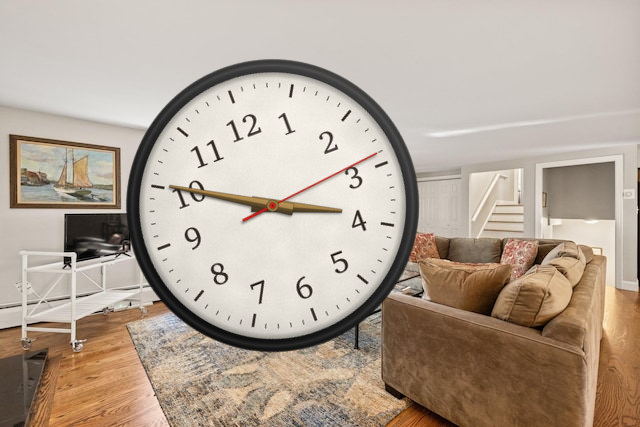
h=3 m=50 s=14
